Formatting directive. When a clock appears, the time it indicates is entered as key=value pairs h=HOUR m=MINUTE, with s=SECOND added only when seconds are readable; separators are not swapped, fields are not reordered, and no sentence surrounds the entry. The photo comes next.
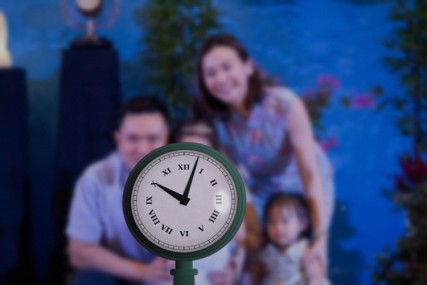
h=10 m=3
